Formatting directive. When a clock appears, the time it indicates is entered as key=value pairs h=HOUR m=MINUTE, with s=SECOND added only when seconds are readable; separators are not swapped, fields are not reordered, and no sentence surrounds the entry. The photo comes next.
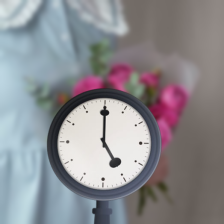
h=5 m=0
